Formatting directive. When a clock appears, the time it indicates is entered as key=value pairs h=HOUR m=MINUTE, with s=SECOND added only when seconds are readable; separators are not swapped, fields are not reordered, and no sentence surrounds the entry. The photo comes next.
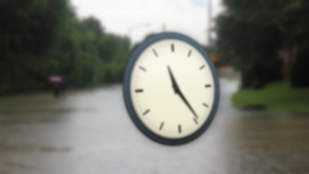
h=11 m=24
